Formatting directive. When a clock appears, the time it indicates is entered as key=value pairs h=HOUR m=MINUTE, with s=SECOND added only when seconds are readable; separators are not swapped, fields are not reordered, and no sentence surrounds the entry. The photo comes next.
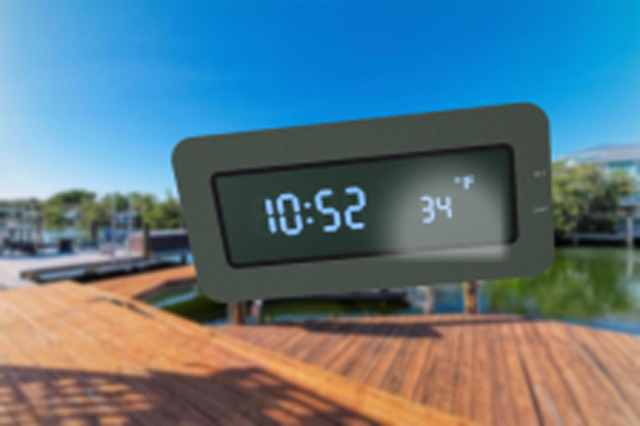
h=10 m=52
